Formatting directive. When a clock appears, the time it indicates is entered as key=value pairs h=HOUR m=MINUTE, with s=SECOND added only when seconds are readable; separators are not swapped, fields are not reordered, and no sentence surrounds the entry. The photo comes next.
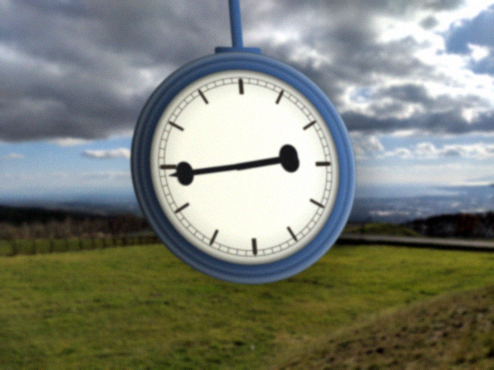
h=2 m=44
